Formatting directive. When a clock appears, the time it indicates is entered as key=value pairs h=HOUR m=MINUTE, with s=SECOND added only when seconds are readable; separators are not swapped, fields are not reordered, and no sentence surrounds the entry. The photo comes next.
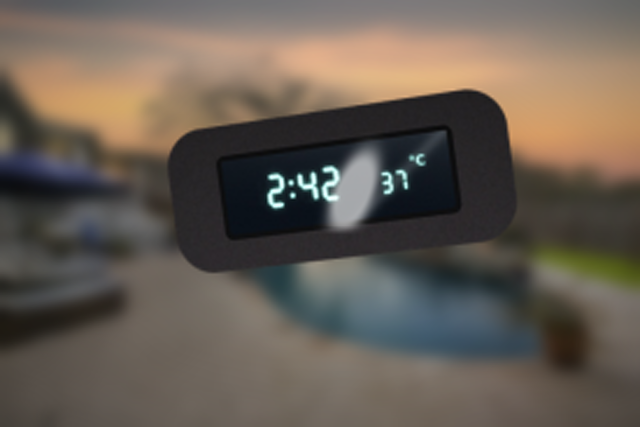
h=2 m=42
